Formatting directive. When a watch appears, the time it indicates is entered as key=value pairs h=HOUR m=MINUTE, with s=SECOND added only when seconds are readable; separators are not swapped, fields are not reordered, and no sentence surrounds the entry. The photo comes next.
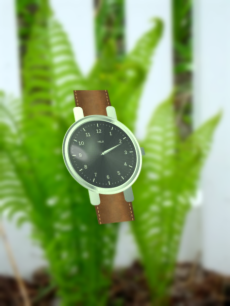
h=2 m=11
